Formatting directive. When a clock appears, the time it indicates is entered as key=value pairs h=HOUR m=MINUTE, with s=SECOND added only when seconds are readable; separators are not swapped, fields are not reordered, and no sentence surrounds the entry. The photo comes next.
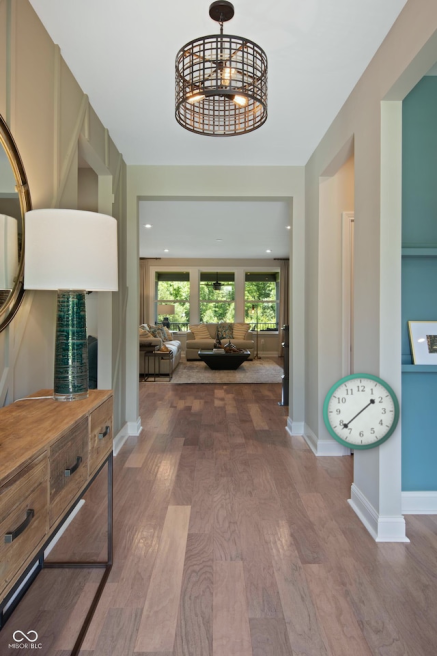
h=1 m=38
